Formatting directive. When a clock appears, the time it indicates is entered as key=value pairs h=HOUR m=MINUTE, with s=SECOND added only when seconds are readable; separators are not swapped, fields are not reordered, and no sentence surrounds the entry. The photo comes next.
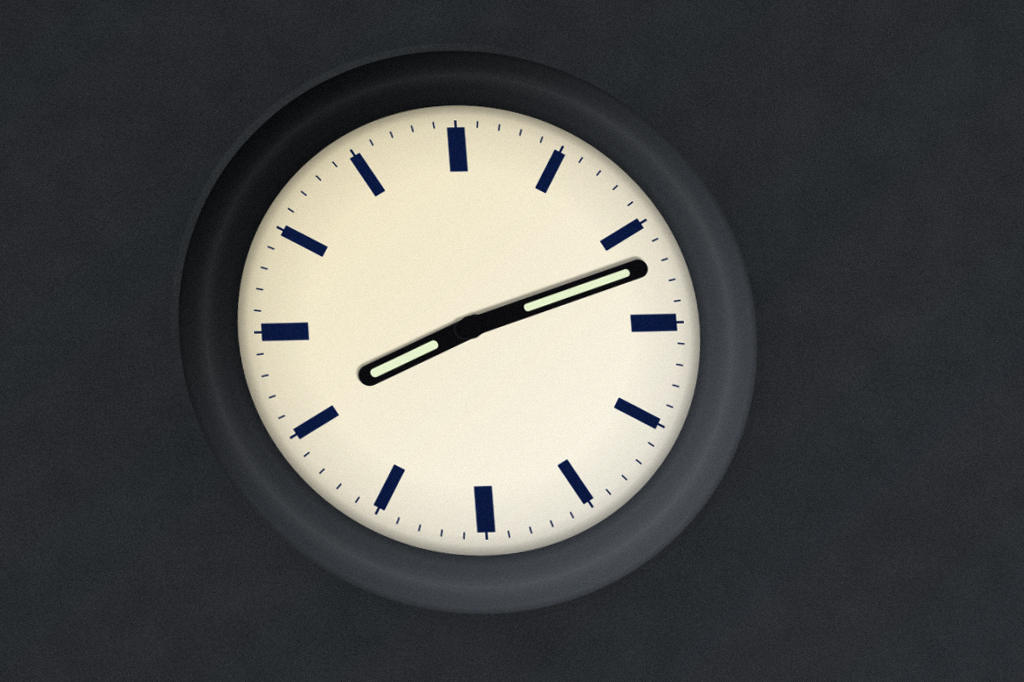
h=8 m=12
